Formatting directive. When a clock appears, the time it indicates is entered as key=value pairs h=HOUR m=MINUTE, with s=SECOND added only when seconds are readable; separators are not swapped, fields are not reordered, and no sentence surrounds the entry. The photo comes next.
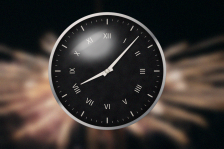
h=8 m=7
